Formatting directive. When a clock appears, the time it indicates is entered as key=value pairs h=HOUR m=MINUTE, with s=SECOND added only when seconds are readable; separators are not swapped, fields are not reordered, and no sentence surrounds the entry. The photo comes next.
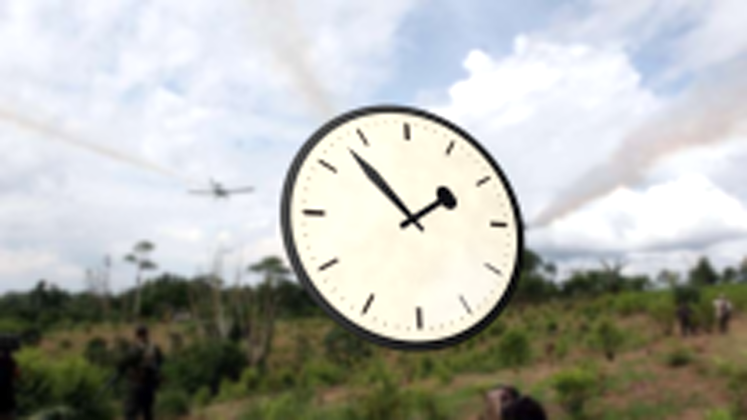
h=1 m=53
